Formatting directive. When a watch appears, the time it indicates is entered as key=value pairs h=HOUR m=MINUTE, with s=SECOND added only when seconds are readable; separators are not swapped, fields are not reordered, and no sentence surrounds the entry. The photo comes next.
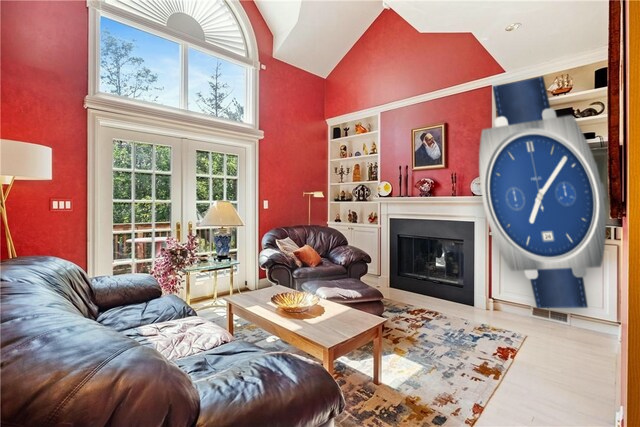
h=7 m=8
